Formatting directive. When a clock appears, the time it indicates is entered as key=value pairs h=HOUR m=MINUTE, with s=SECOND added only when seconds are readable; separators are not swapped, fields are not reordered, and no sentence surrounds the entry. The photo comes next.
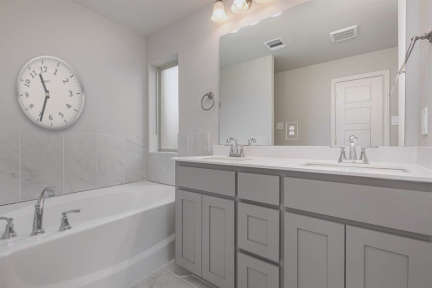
h=11 m=34
